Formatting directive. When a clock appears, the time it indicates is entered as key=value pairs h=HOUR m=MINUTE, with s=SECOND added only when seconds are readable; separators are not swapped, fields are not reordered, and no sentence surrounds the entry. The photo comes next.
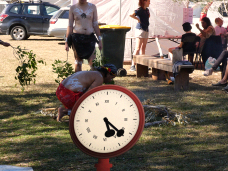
h=5 m=22
